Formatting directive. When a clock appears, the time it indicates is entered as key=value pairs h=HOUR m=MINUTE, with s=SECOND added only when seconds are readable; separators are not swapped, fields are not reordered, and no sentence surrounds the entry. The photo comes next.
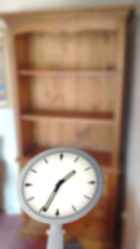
h=1 m=34
